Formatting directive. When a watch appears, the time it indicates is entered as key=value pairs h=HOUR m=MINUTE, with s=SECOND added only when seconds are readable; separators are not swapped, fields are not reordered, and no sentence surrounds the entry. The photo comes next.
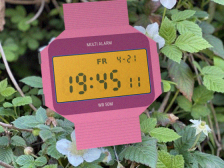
h=19 m=45 s=11
